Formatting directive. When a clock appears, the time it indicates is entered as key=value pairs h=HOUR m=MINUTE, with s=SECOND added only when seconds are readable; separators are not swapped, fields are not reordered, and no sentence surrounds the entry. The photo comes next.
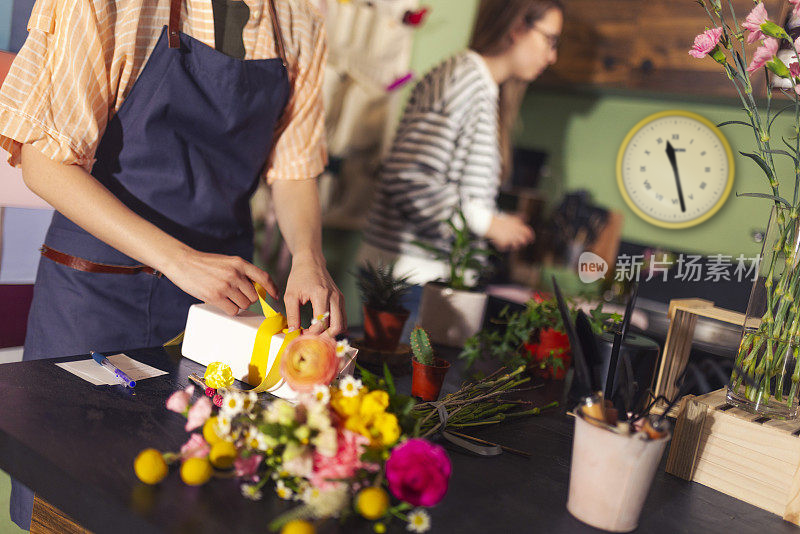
h=11 m=28
